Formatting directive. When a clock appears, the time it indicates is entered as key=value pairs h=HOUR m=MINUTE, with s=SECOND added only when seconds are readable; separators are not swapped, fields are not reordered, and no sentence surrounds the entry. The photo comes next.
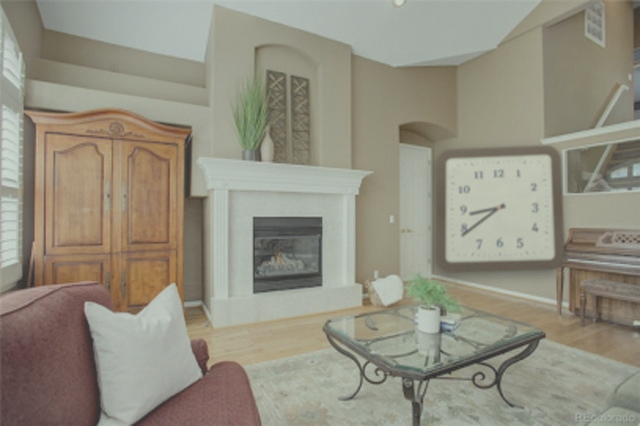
h=8 m=39
